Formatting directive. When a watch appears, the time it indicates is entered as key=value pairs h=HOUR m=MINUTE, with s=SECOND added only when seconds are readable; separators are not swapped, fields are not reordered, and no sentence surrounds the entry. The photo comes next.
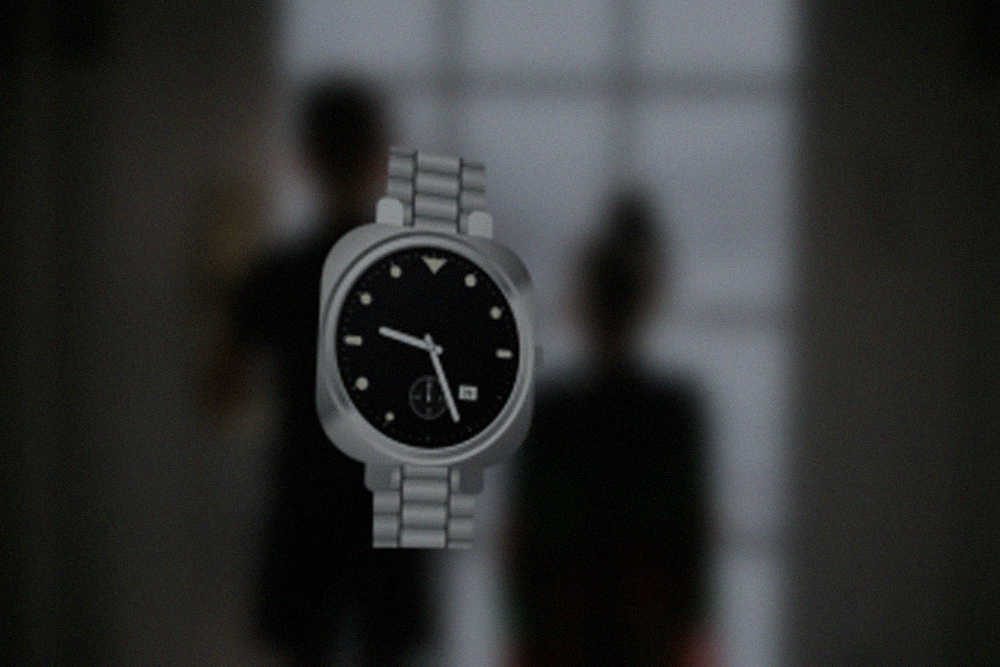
h=9 m=26
